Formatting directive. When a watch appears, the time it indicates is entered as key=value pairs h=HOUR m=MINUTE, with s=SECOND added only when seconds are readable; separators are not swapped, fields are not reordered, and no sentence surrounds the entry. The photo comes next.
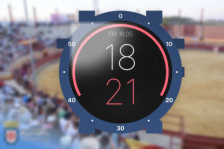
h=18 m=21
